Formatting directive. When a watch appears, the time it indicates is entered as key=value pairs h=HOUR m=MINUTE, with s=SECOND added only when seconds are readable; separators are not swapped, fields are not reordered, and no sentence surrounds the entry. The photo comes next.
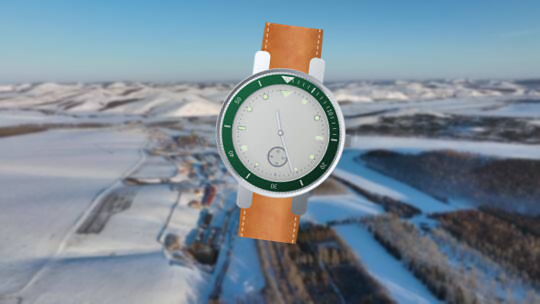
h=11 m=26
